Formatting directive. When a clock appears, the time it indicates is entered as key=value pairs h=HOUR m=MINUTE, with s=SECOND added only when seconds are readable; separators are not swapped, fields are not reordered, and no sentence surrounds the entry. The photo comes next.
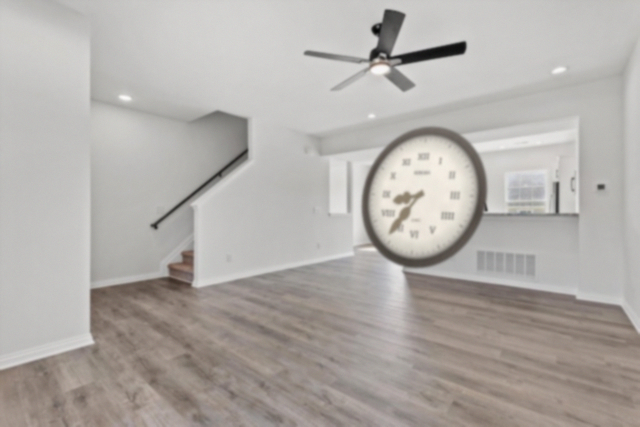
h=8 m=36
